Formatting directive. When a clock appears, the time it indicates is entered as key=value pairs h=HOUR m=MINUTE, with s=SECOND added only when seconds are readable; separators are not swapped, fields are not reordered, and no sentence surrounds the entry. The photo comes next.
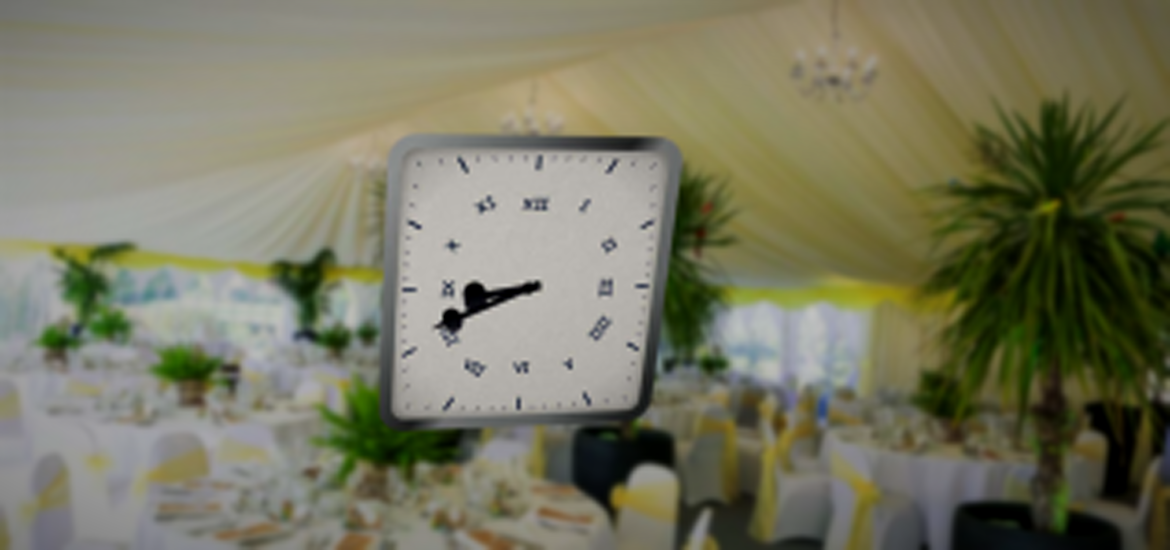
h=8 m=41
